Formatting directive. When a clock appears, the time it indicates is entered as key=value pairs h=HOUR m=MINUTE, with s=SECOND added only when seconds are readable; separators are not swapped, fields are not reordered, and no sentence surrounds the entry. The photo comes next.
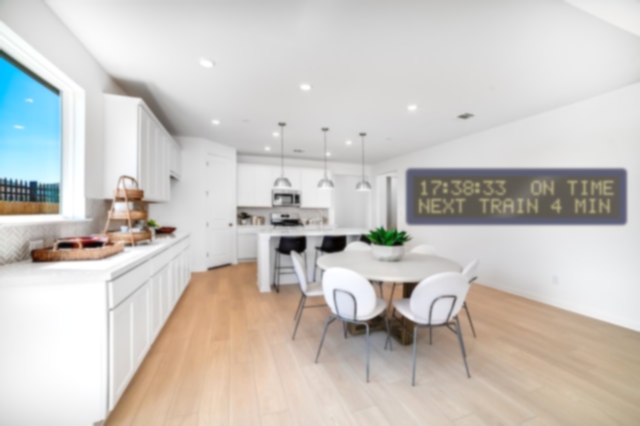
h=17 m=38 s=33
